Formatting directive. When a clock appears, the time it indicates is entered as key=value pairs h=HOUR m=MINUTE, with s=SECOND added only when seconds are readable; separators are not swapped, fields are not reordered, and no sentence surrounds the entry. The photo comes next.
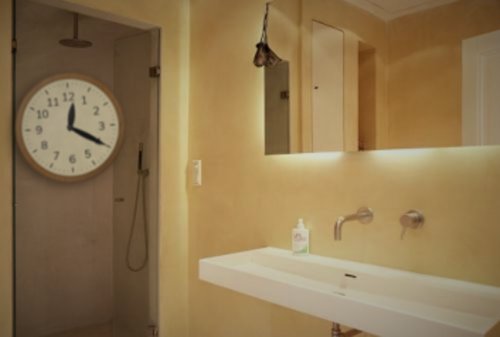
h=12 m=20
